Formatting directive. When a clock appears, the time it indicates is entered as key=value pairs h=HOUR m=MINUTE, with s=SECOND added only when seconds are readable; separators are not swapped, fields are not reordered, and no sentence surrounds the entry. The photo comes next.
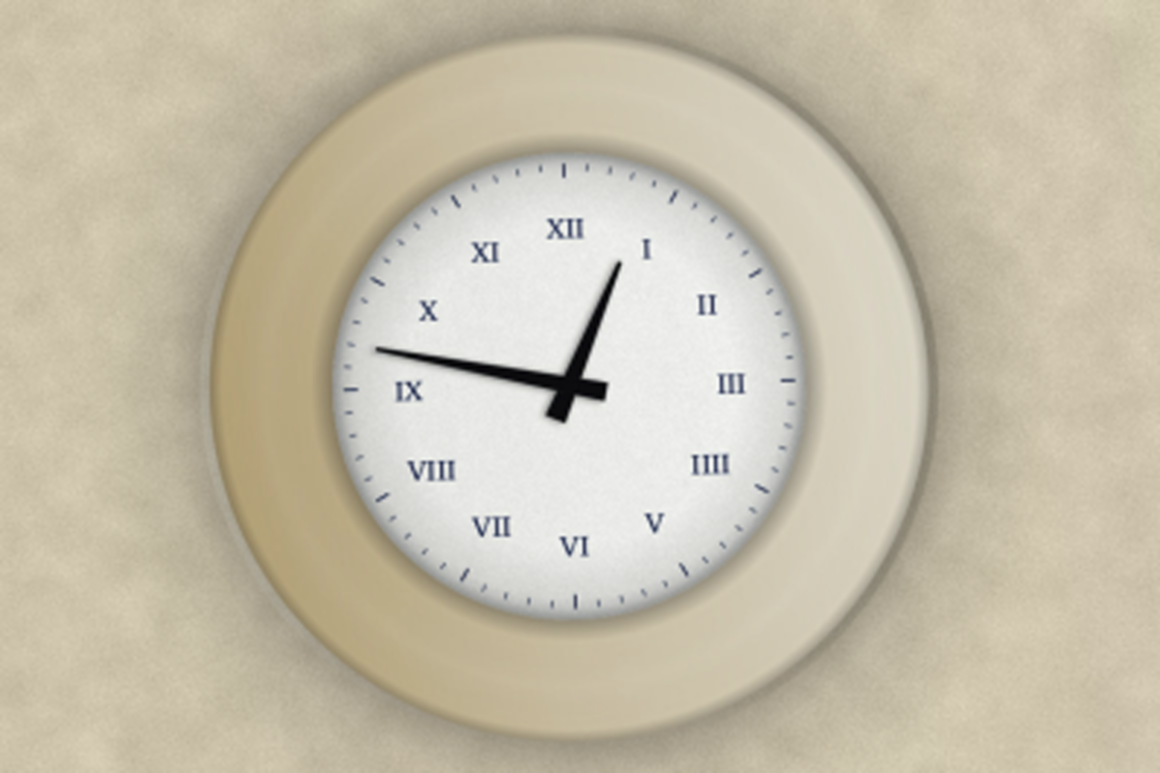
h=12 m=47
